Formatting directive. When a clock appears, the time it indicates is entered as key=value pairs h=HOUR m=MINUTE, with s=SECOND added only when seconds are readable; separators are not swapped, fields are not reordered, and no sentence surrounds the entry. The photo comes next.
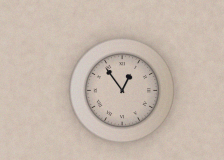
h=12 m=54
